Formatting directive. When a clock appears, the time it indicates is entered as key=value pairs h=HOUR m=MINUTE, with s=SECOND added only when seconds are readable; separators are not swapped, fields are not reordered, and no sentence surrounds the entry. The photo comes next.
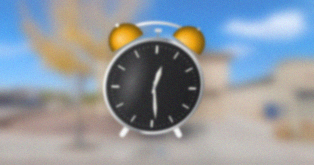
h=12 m=29
